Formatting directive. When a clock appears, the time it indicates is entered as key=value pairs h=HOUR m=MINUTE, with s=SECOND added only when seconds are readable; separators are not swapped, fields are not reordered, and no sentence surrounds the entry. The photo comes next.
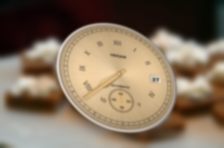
h=7 m=38
